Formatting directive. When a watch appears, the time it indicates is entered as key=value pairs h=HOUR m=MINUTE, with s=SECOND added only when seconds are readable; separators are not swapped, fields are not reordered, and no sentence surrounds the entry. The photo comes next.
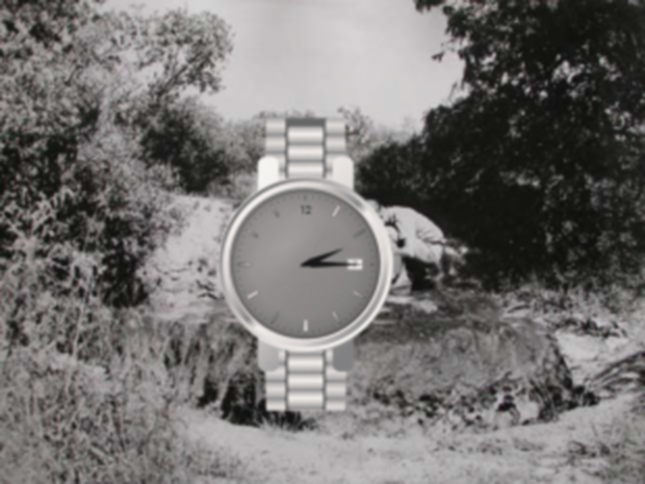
h=2 m=15
